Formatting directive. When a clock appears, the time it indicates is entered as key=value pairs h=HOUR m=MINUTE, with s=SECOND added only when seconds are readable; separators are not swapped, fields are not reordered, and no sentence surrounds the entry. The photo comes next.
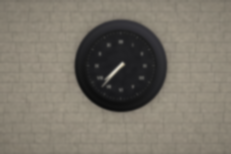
h=7 m=37
